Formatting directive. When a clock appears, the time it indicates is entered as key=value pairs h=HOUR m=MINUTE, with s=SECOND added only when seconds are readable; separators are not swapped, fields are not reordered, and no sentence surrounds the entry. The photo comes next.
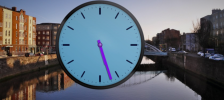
h=5 m=27
